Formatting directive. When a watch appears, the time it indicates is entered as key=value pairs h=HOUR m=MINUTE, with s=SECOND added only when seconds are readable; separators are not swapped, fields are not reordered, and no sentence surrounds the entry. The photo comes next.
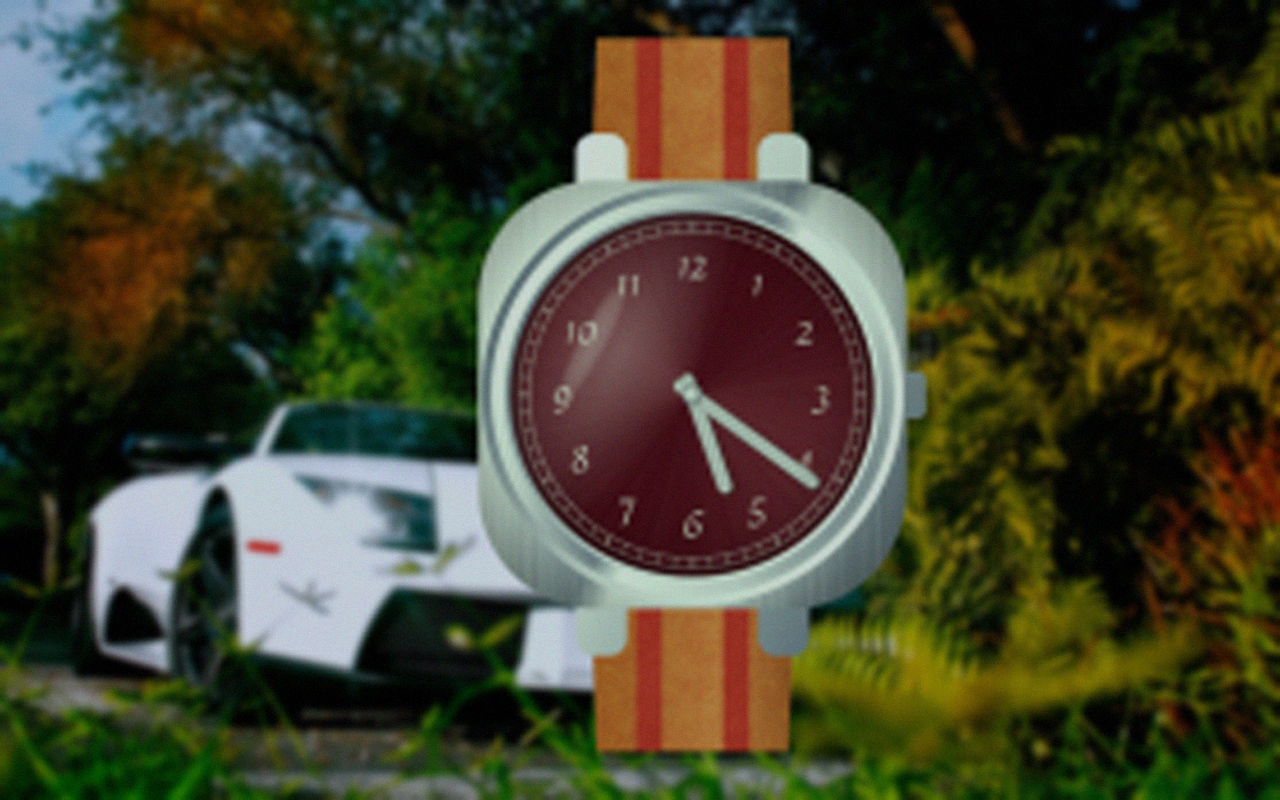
h=5 m=21
